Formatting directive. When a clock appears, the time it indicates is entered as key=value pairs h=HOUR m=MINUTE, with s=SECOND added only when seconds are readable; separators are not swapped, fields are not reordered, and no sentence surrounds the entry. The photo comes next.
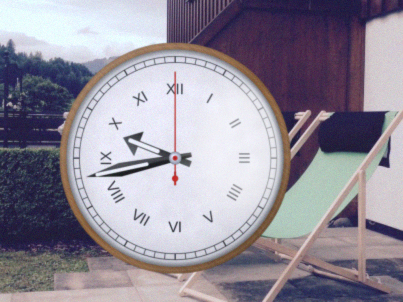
h=9 m=43 s=0
